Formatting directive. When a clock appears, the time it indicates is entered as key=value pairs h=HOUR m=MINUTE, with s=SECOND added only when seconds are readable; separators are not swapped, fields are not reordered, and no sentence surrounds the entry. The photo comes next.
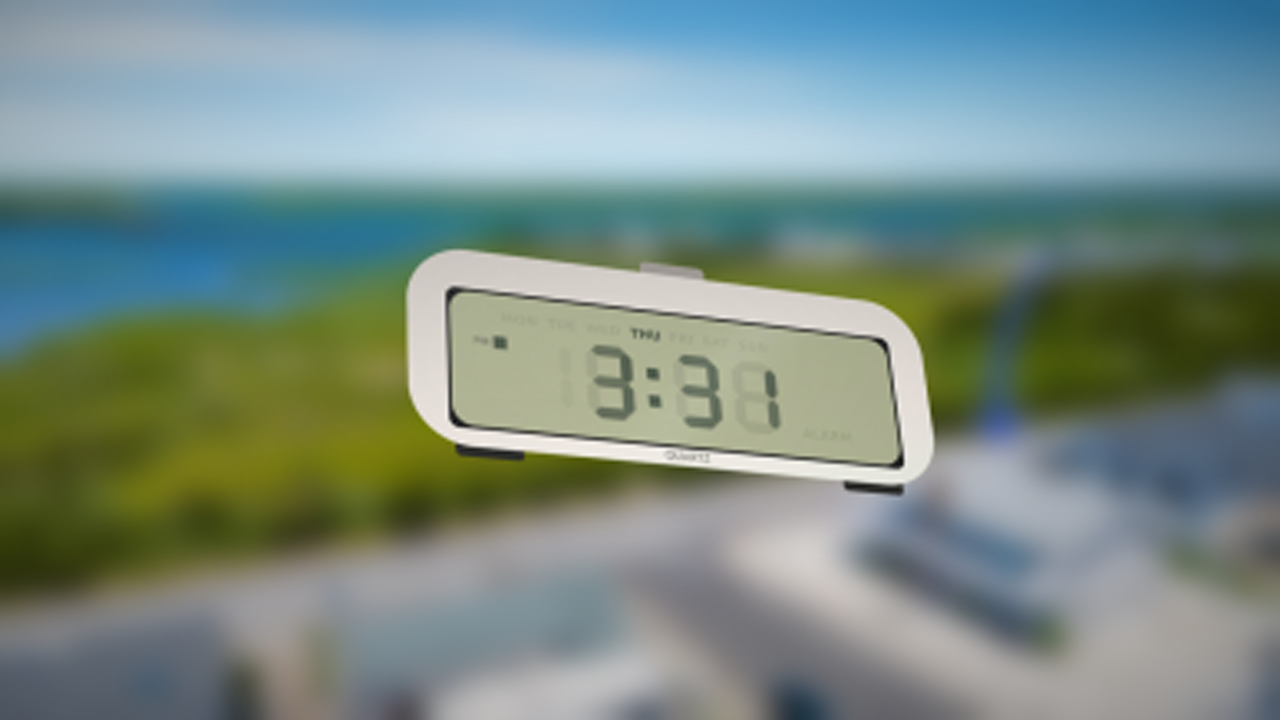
h=3 m=31
